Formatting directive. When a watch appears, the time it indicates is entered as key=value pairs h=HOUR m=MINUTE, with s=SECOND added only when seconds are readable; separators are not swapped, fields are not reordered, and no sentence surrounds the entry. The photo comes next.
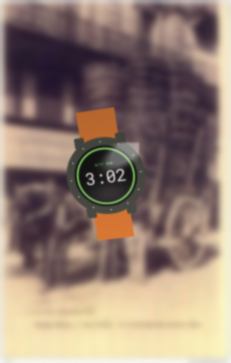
h=3 m=2
